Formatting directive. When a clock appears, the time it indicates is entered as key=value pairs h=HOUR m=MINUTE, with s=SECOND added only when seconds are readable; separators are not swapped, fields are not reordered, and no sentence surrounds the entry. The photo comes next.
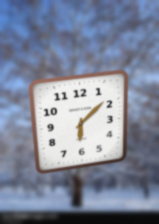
h=6 m=8
